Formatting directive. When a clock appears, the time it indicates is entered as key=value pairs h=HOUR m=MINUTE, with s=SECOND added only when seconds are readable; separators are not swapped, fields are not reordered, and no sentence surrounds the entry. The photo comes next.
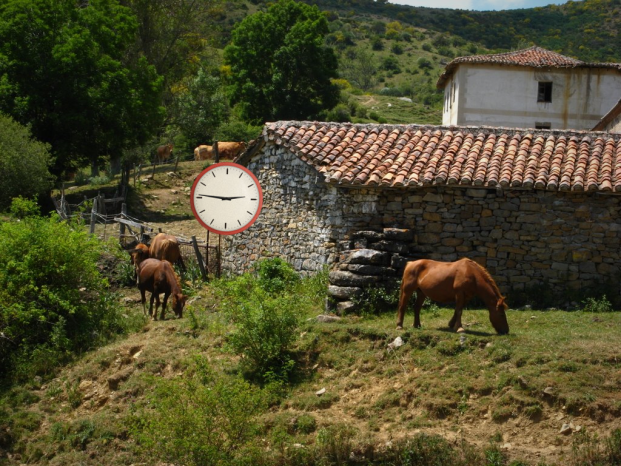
h=2 m=46
